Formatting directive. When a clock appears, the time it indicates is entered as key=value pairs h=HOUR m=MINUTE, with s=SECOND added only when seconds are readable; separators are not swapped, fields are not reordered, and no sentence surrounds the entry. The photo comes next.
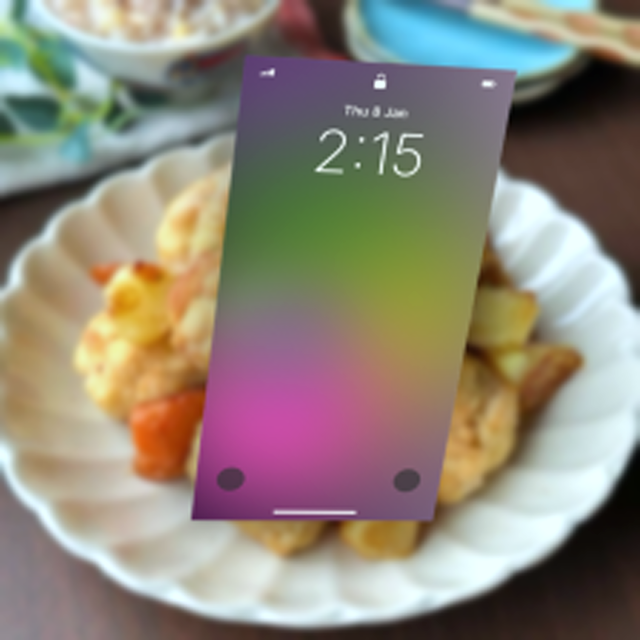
h=2 m=15
